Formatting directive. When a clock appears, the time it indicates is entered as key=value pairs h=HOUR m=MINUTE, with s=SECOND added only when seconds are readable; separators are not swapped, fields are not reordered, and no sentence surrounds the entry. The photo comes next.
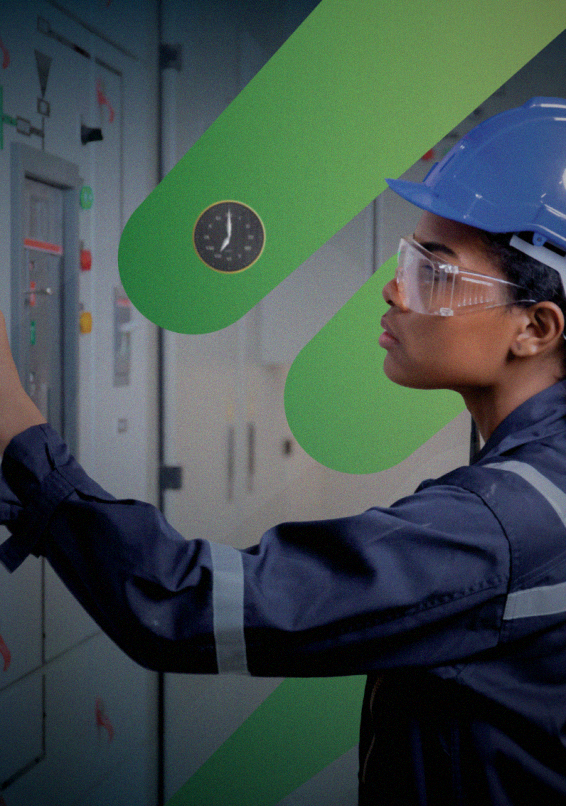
h=7 m=0
